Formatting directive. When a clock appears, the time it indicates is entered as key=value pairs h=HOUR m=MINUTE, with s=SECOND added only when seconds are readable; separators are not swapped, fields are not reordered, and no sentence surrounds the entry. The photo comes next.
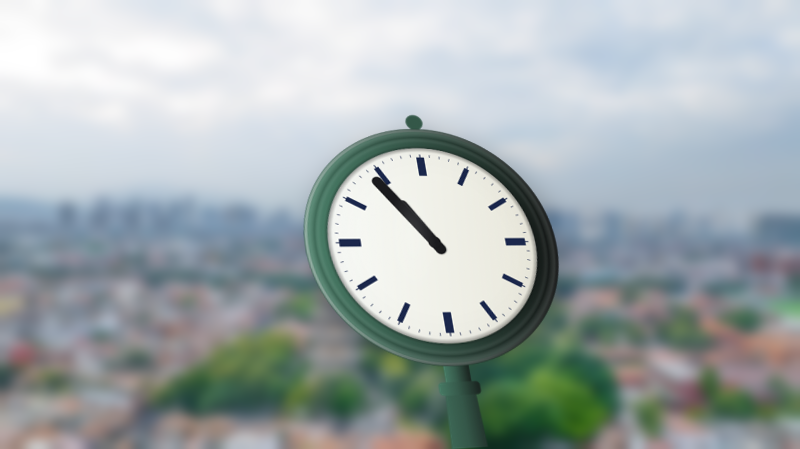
h=10 m=54
